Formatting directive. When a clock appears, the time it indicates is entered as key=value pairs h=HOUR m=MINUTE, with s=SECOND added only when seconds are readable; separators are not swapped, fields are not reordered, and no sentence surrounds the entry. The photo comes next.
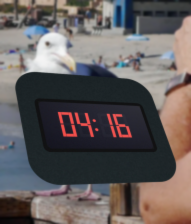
h=4 m=16
